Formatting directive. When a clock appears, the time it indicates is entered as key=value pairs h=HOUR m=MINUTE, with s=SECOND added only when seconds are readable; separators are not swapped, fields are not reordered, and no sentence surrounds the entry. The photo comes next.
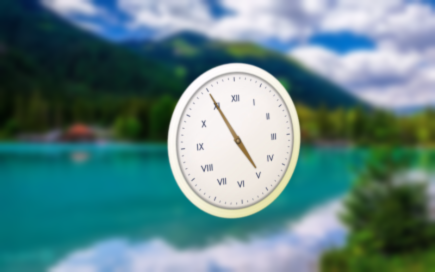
h=4 m=55
